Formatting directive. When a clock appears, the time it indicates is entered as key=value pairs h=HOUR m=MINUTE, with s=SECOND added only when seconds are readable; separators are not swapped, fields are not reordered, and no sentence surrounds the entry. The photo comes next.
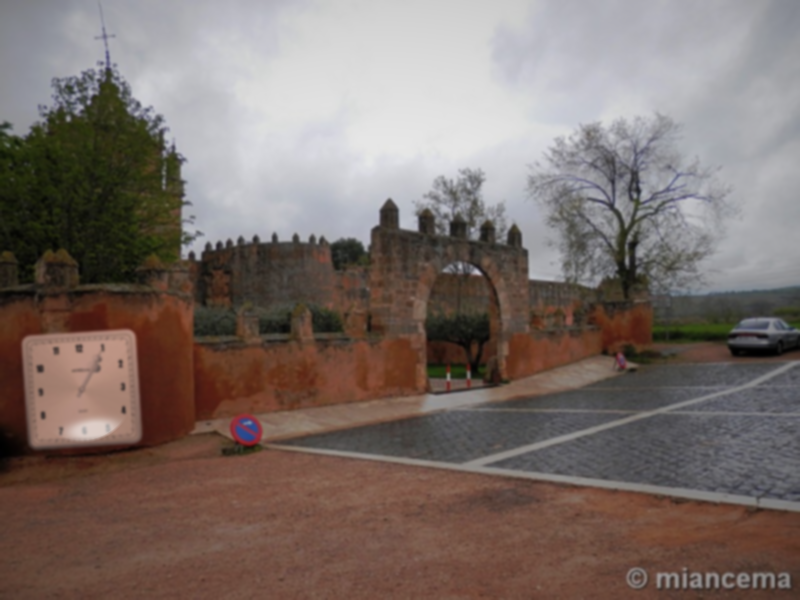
h=1 m=5
